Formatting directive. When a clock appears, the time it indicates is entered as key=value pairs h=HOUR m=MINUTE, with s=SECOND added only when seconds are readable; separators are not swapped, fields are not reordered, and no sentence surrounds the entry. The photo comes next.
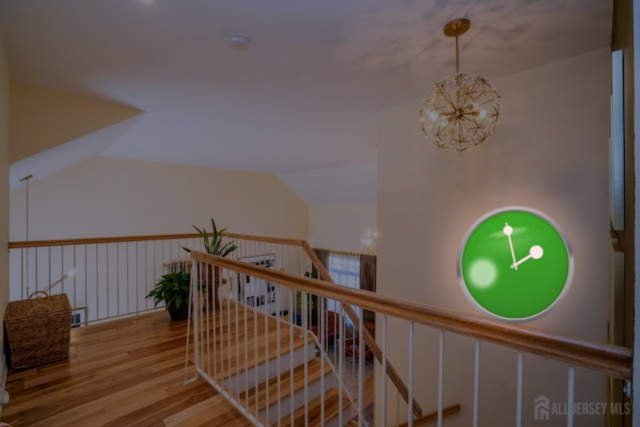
h=1 m=58
